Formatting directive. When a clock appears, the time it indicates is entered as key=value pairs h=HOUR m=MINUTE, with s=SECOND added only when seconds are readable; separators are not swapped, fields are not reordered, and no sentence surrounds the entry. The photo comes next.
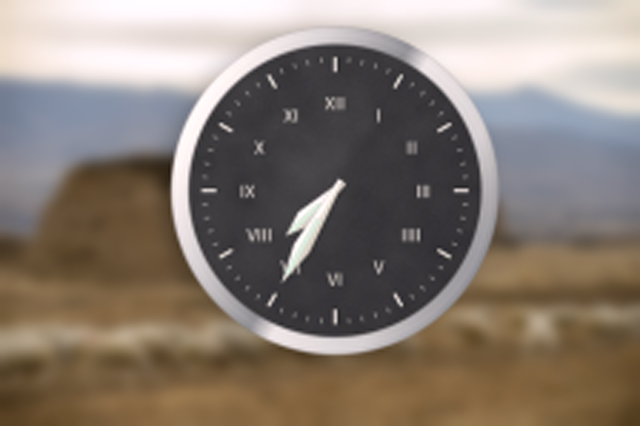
h=7 m=35
